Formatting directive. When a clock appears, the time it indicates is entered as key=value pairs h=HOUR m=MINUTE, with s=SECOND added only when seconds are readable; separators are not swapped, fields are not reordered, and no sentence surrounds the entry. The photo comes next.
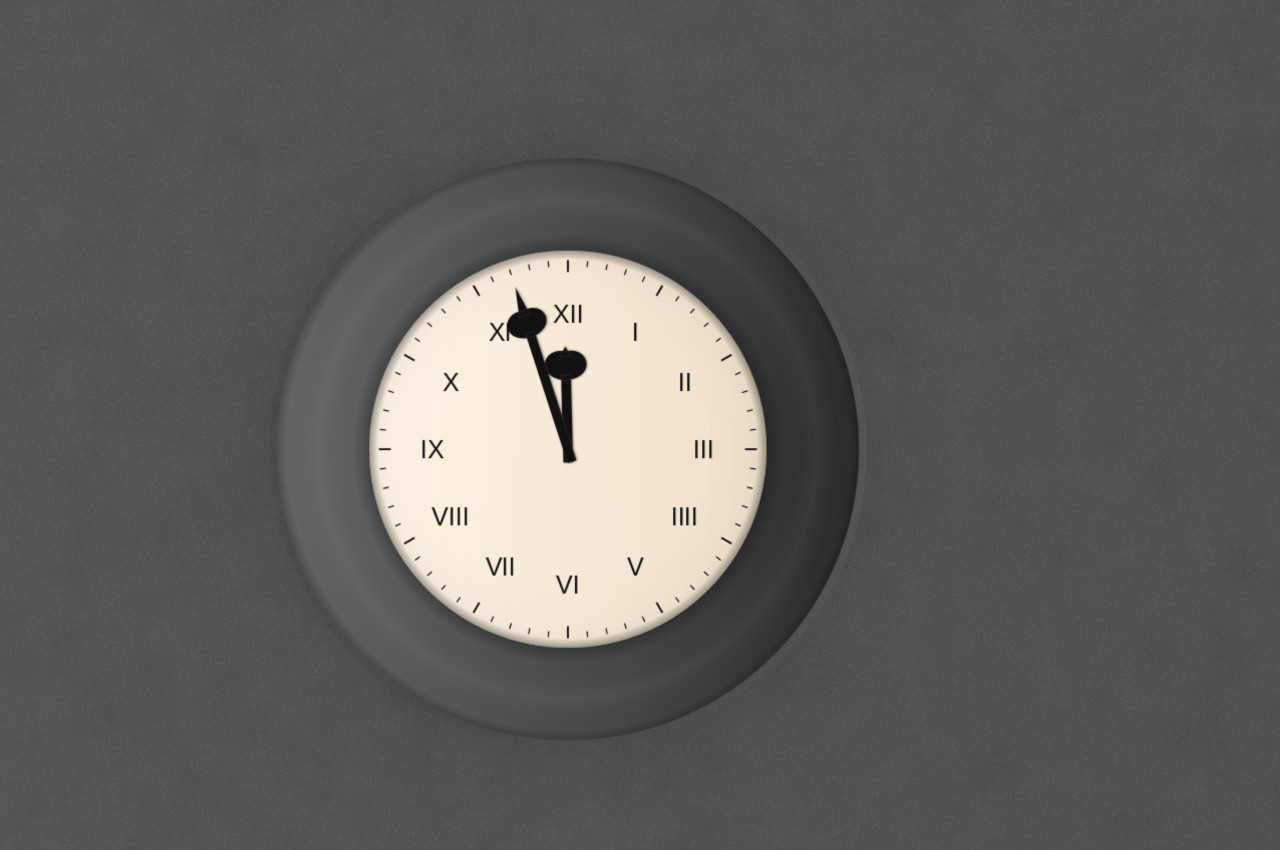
h=11 m=57
